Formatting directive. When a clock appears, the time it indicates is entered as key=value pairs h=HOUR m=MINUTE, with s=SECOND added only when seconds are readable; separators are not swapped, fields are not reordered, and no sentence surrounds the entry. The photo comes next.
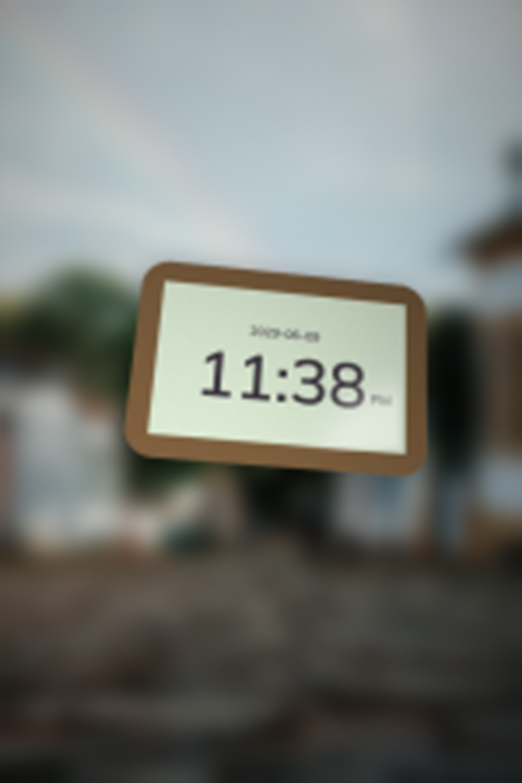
h=11 m=38
